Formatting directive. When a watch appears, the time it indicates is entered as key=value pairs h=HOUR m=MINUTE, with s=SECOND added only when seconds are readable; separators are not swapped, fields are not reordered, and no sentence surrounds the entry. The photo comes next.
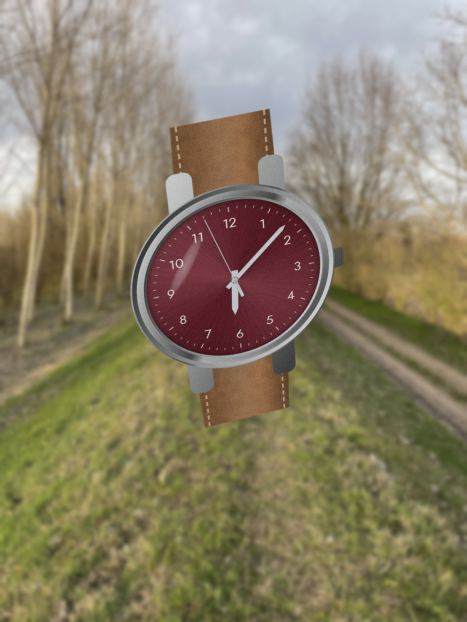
h=6 m=7 s=57
